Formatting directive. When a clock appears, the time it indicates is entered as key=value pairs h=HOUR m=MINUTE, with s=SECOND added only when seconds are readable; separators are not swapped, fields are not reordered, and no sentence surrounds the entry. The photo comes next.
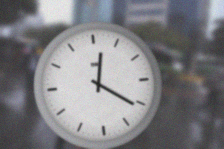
h=12 m=21
